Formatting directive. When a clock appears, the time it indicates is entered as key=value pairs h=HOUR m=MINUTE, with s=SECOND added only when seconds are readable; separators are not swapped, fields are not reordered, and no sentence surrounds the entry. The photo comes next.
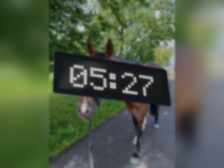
h=5 m=27
